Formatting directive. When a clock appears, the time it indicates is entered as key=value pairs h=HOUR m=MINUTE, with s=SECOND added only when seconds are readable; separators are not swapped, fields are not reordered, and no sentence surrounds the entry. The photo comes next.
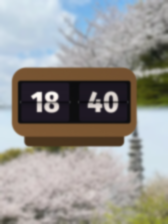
h=18 m=40
